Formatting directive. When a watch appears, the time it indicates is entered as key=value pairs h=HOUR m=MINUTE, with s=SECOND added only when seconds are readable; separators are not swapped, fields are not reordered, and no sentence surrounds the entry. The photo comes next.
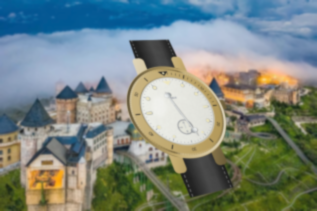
h=11 m=27
